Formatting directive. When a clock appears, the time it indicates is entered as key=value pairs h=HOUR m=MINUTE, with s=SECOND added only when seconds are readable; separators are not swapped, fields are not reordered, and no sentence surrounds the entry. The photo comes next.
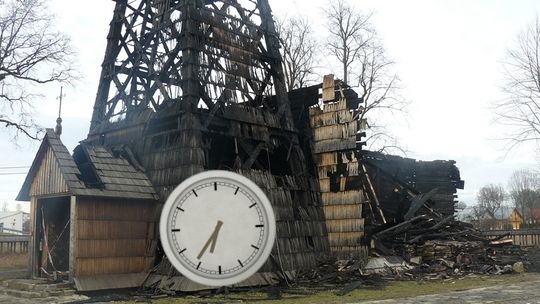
h=6 m=36
